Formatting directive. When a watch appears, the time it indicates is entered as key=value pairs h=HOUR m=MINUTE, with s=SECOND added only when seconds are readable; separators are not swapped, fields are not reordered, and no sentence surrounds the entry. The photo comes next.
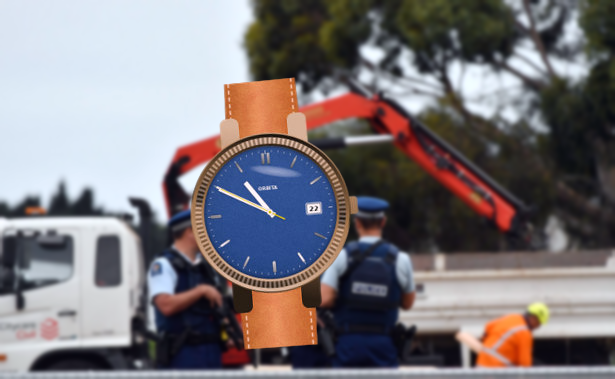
h=10 m=49 s=50
